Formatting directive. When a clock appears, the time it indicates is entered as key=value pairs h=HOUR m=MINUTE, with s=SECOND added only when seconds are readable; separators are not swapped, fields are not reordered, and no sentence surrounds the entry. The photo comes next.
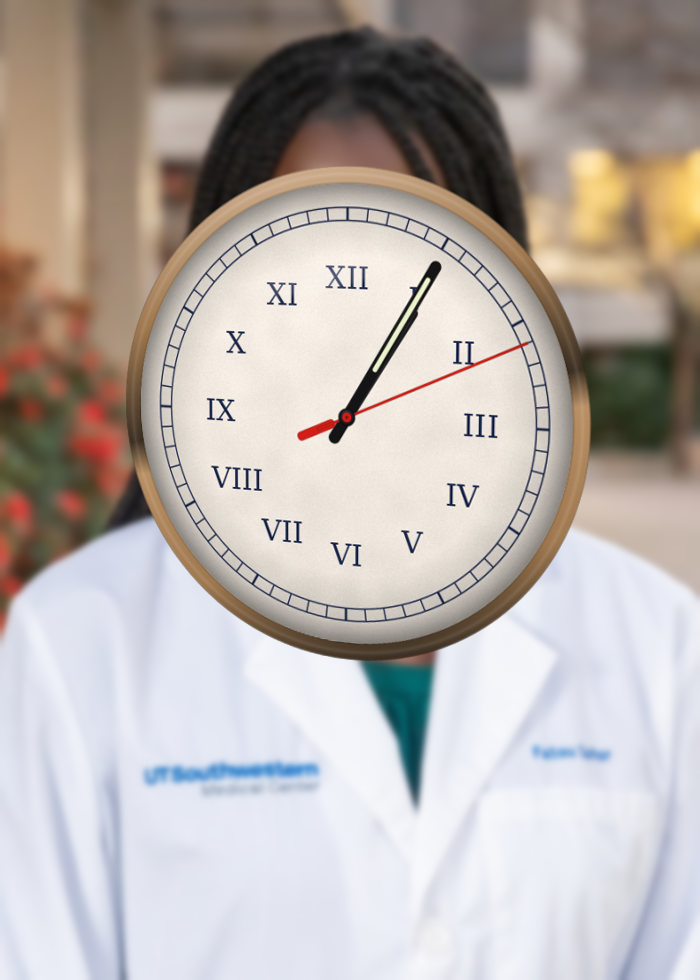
h=1 m=5 s=11
